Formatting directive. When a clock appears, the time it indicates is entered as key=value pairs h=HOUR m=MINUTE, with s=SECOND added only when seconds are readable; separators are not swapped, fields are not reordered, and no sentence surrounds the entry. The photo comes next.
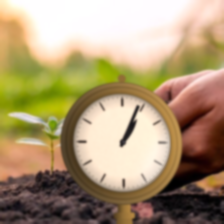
h=1 m=4
